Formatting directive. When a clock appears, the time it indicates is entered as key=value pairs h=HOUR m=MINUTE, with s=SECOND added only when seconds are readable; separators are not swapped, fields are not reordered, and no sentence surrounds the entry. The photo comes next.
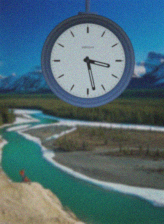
h=3 m=28
